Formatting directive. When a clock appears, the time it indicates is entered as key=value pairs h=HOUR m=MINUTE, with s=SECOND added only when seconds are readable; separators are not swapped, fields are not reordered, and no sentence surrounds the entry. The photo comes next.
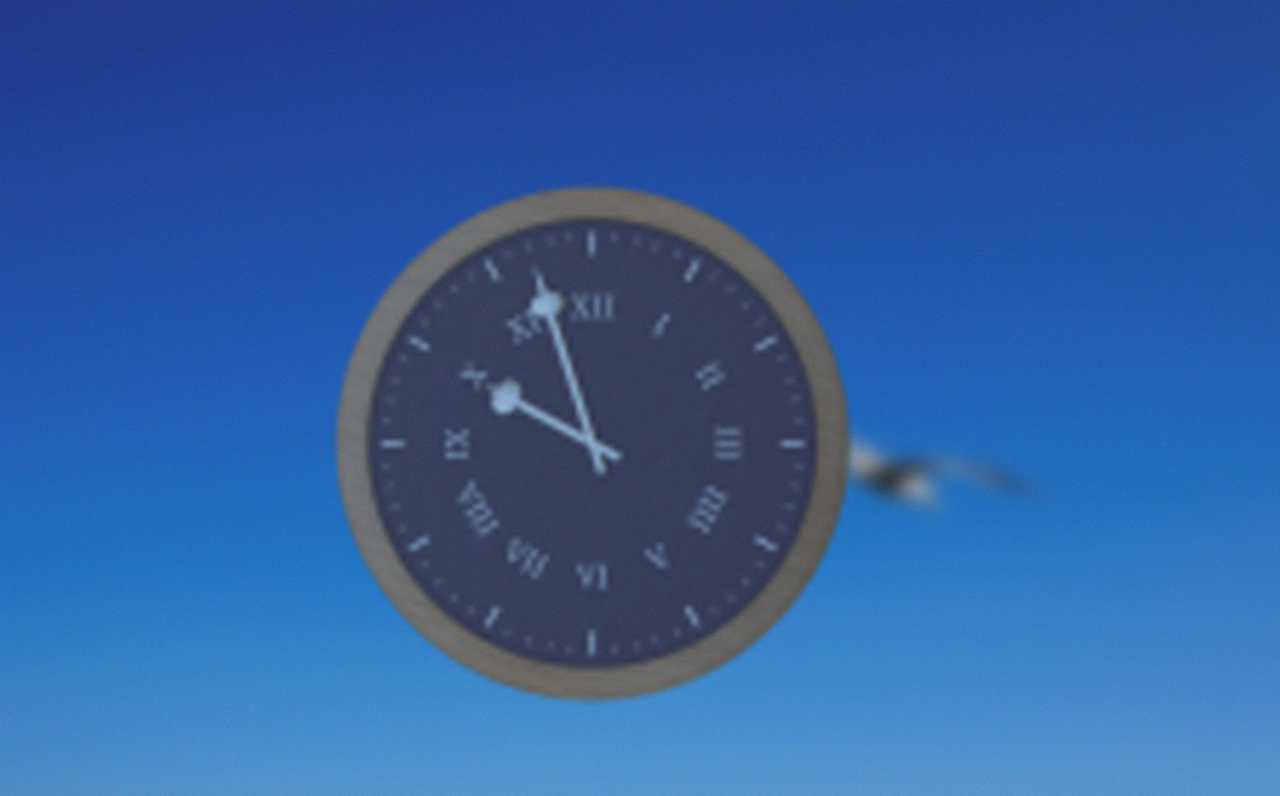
h=9 m=57
